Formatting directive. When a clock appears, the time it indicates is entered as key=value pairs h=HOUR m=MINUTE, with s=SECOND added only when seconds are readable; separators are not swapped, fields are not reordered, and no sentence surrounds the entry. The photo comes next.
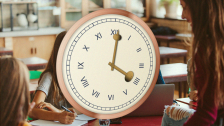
h=4 m=1
